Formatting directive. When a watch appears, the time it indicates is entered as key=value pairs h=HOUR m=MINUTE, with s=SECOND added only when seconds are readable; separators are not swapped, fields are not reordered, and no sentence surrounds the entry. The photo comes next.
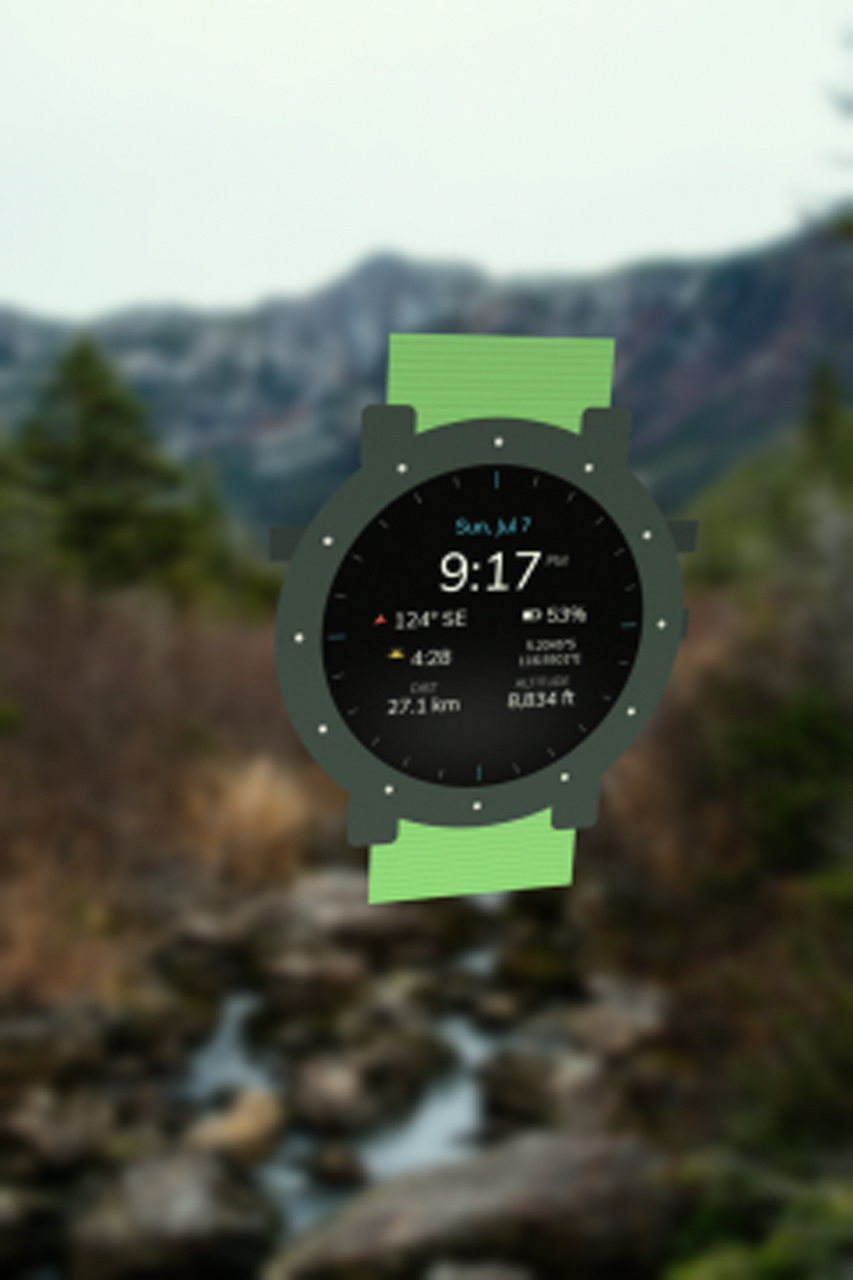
h=9 m=17
